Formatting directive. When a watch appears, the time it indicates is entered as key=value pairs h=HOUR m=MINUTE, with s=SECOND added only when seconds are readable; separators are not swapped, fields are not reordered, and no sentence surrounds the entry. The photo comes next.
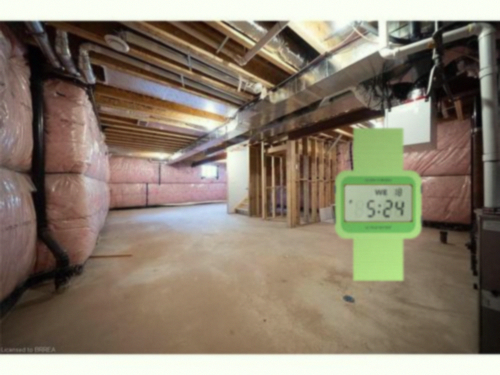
h=5 m=24
